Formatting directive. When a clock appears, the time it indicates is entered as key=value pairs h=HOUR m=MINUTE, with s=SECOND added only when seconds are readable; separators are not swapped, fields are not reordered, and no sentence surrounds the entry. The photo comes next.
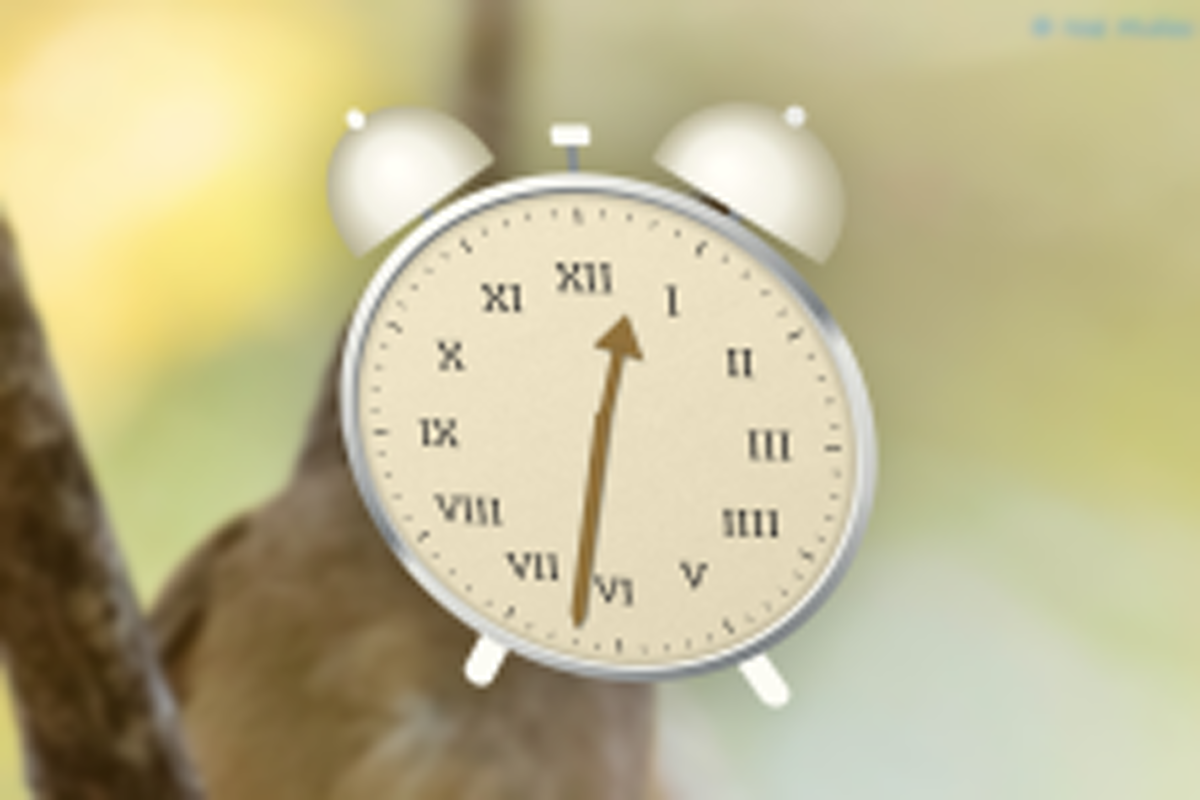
h=12 m=32
